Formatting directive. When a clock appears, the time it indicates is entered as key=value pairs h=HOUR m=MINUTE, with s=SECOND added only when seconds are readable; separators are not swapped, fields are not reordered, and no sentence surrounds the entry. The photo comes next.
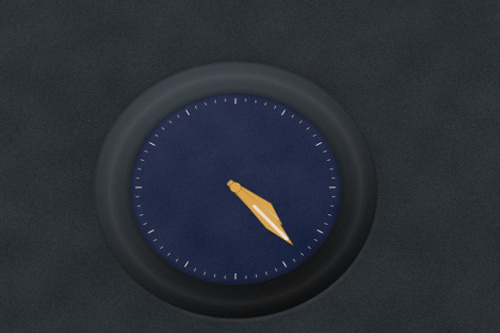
h=4 m=23
